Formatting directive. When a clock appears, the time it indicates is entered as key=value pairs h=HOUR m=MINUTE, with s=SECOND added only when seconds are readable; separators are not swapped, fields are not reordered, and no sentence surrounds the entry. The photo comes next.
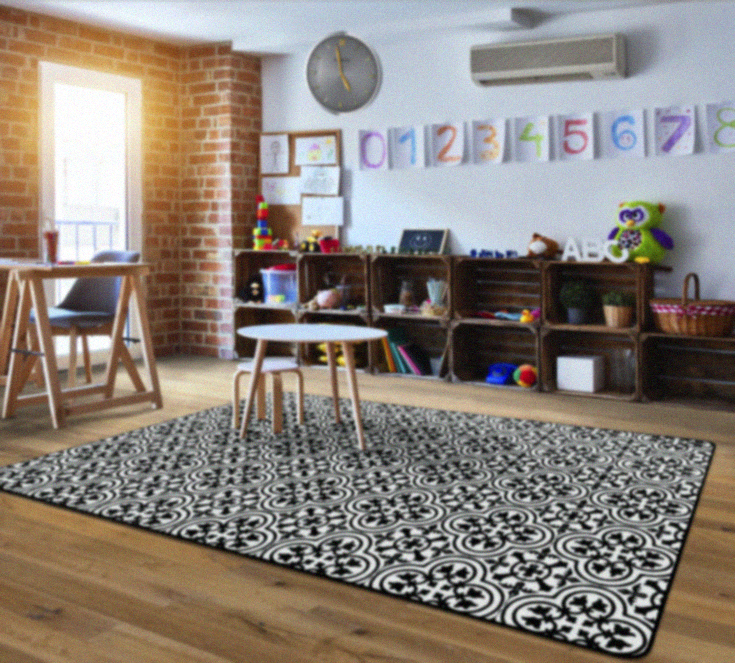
h=4 m=58
